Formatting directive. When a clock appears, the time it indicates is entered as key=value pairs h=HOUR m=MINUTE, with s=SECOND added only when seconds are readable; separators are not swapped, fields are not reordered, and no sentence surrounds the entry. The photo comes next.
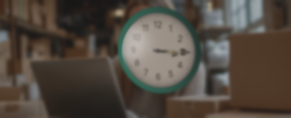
h=3 m=15
